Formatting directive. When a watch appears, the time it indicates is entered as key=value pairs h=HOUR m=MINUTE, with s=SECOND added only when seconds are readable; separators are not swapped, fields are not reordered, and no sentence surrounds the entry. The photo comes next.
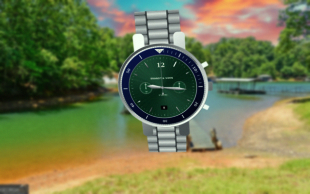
h=9 m=16
